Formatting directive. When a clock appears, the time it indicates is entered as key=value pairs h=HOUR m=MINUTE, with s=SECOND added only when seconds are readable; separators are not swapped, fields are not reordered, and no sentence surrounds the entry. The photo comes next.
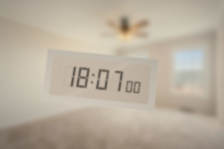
h=18 m=7 s=0
